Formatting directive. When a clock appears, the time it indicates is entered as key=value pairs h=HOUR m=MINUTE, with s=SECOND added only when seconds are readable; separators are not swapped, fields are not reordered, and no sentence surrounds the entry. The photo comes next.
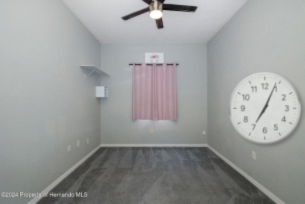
h=7 m=4
